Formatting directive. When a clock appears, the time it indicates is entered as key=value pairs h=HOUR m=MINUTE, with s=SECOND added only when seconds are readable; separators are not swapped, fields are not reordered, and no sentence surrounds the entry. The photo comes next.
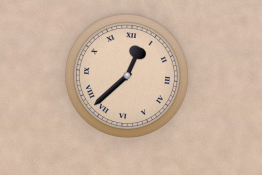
h=12 m=37
